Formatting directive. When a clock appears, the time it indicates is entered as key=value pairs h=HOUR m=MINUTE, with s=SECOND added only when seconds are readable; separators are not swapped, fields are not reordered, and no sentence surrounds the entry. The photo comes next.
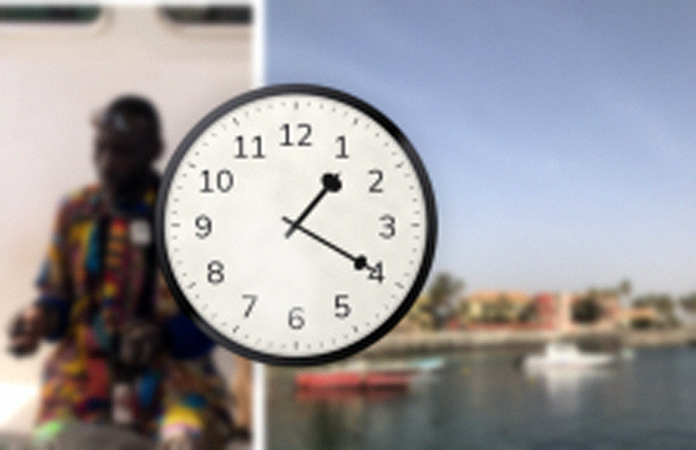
h=1 m=20
